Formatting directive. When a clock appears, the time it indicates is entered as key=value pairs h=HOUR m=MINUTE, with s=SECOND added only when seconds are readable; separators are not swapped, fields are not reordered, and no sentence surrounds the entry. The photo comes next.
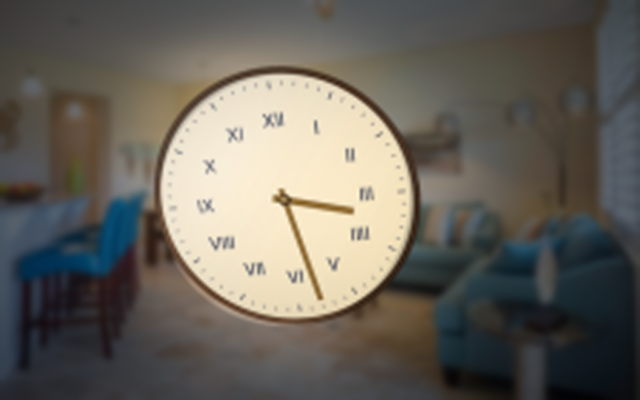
h=3 m=28
